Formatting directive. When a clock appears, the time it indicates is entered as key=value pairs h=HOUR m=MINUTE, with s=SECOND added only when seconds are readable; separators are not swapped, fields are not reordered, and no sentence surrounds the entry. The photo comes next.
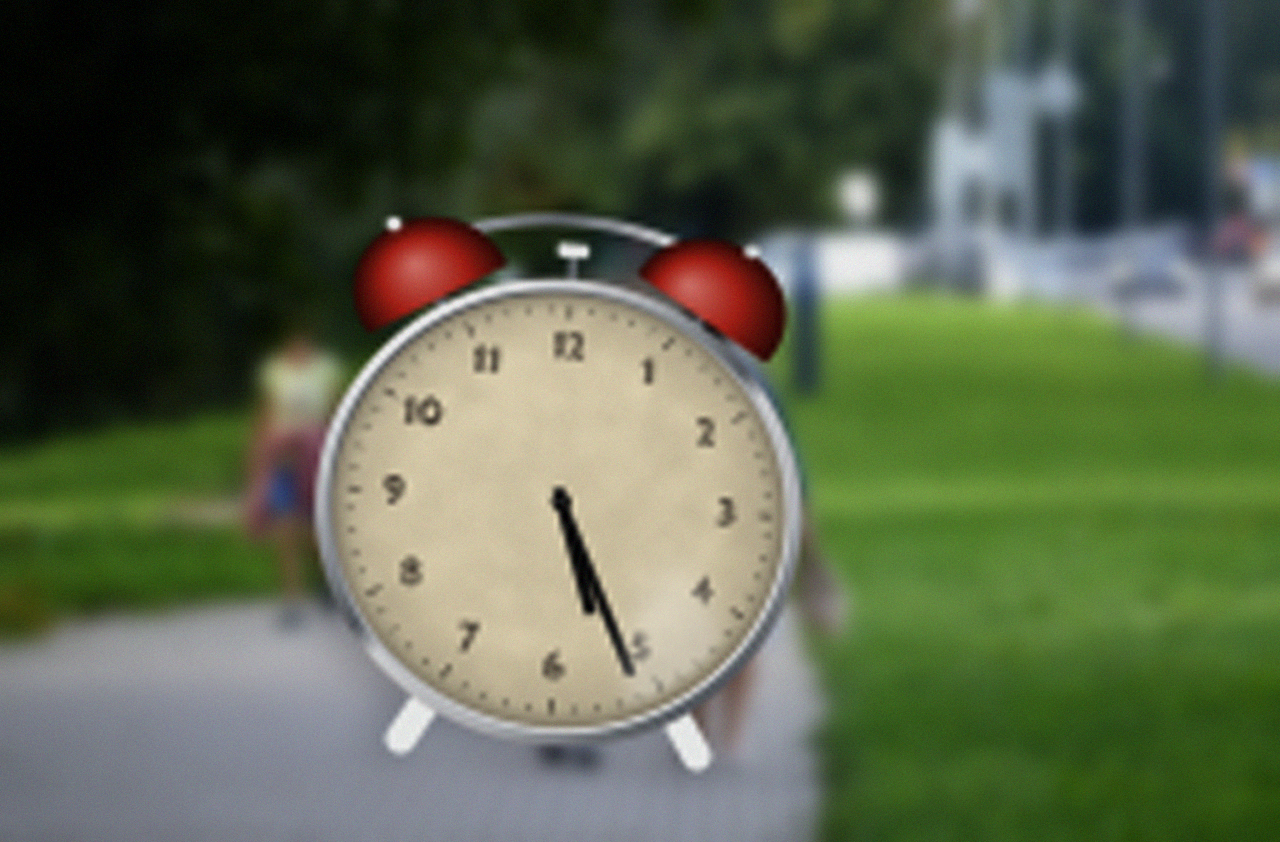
h=5 m=26
